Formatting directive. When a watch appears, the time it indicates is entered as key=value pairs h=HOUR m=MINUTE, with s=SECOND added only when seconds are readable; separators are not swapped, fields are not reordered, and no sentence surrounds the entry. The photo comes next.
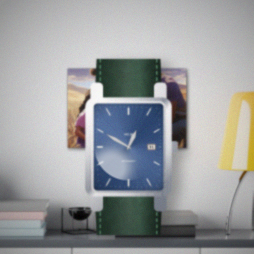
h=12 m=50
